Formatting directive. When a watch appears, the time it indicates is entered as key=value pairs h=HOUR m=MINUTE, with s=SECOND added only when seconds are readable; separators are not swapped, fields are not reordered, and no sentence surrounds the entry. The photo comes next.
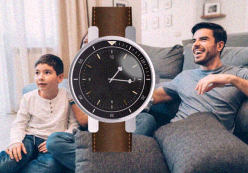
h=1 m=16
